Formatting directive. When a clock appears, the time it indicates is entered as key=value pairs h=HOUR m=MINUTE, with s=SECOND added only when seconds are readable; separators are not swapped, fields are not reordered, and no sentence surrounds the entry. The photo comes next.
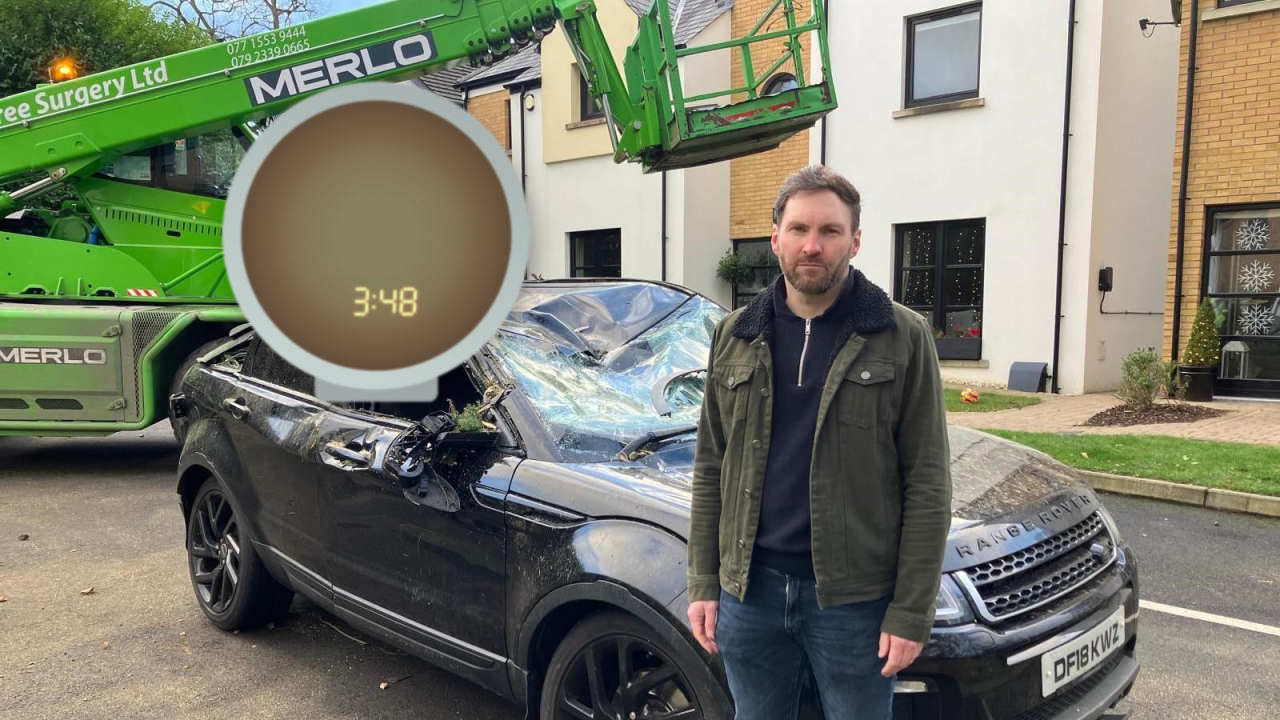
h=3 m=48
